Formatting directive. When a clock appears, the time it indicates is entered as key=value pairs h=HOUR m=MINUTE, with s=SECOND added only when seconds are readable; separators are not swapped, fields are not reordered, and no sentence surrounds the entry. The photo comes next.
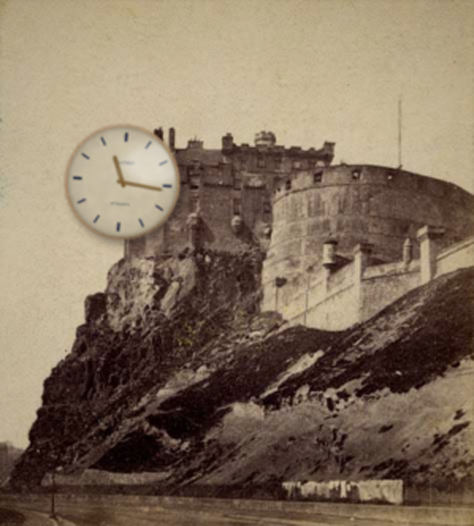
h=11 m=16
